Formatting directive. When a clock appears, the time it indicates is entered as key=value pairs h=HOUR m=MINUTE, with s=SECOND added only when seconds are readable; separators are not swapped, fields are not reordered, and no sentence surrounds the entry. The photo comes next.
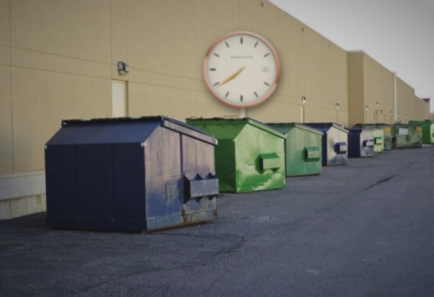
h=7 m=39
